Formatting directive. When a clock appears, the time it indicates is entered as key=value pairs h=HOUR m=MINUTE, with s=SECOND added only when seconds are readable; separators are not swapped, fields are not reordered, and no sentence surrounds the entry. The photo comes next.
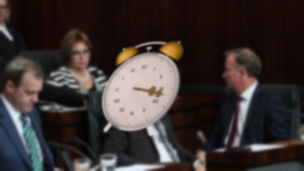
h=3 m=17
